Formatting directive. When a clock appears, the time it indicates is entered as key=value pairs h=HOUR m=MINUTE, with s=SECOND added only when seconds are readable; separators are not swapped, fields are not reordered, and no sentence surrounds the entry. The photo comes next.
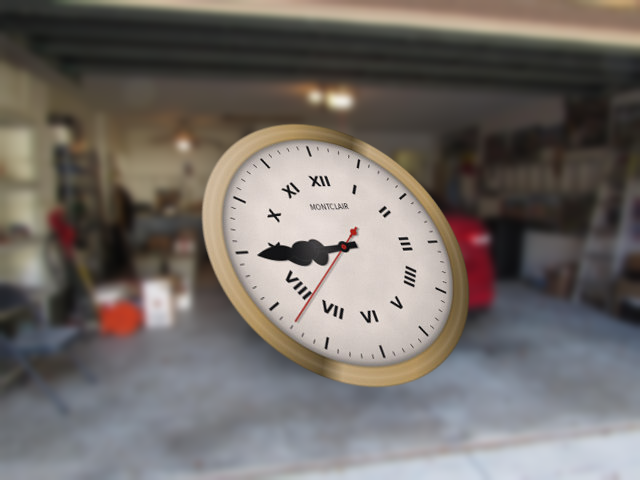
h=8 m=44 s=38
